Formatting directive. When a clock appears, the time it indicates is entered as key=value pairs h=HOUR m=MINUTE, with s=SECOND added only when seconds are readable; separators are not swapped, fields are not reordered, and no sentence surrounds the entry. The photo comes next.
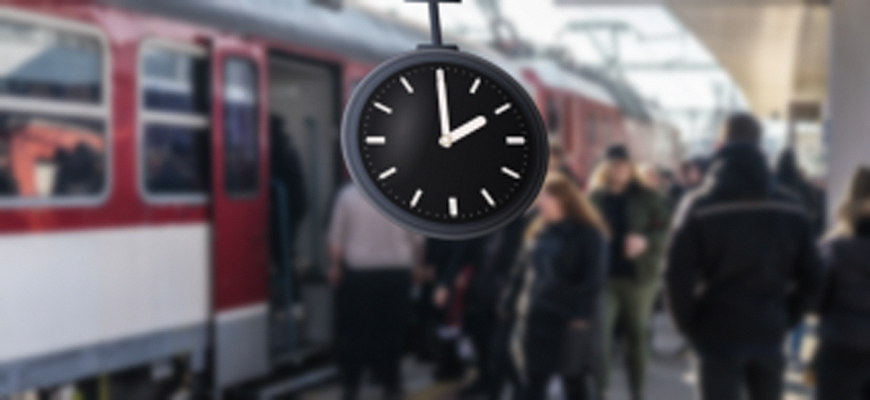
h=2 m=0
